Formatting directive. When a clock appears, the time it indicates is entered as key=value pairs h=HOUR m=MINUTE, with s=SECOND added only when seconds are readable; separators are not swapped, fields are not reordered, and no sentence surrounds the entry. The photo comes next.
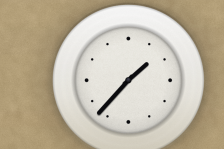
h=1 m=37
